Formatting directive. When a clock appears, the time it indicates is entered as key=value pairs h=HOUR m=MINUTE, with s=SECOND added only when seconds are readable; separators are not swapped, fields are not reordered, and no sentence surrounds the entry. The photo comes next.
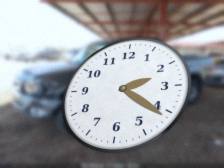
h=2 m=21
